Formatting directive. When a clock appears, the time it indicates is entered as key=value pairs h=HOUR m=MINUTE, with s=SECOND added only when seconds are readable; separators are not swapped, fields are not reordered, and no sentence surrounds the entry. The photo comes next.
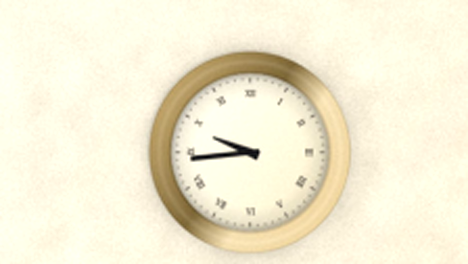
h=9 m=44
